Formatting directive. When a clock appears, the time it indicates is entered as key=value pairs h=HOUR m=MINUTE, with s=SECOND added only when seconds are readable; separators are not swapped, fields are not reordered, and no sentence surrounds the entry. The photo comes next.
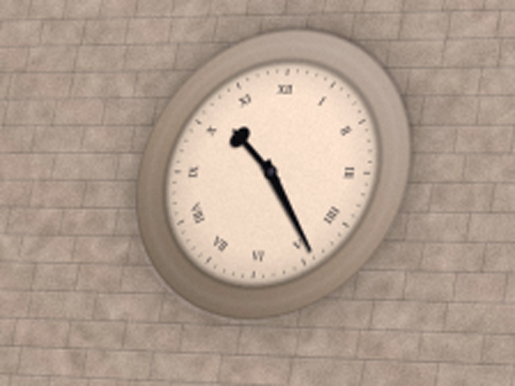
h=10 m=24
